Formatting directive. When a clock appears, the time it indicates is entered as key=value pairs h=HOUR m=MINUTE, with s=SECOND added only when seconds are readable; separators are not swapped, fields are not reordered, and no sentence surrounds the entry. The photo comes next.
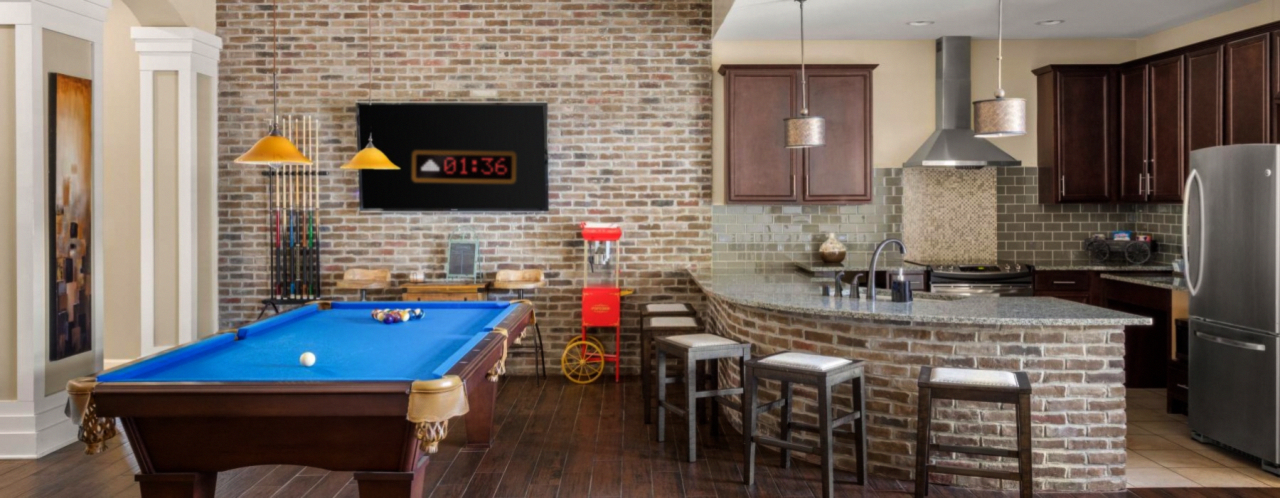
h=1 m=36
